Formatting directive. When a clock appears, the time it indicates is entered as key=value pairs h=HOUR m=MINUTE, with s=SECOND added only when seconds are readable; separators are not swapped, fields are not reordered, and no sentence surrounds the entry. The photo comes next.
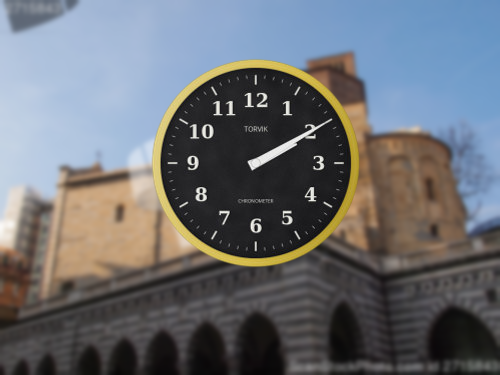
h=2 m=10
